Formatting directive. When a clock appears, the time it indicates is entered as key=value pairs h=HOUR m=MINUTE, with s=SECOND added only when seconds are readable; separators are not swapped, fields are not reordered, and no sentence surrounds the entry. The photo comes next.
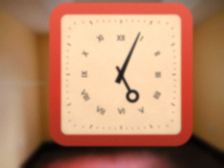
h=5 m=4
